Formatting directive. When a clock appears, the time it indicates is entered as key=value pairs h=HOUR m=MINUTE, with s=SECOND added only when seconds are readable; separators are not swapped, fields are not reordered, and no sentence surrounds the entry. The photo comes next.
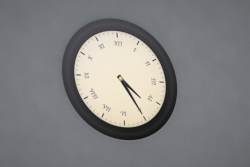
h=4 m=25
